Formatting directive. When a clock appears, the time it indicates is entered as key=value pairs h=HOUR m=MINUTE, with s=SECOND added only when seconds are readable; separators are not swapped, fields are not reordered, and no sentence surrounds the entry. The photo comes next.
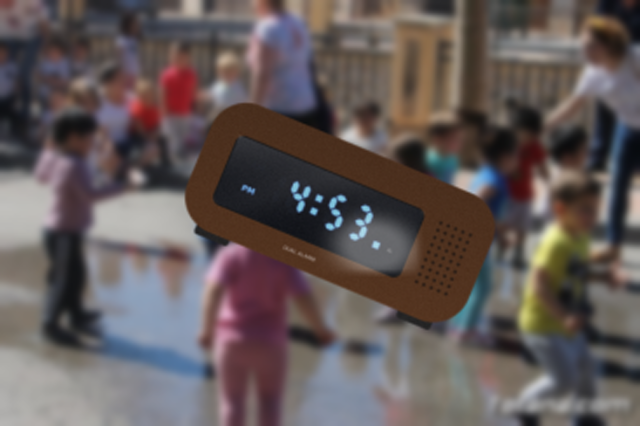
h=4 m=53
